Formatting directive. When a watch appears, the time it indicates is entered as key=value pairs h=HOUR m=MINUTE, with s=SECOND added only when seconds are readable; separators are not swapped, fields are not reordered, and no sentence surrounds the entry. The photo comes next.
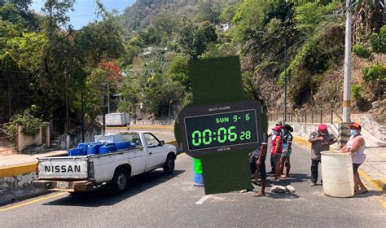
h=0 m=6 s=28
